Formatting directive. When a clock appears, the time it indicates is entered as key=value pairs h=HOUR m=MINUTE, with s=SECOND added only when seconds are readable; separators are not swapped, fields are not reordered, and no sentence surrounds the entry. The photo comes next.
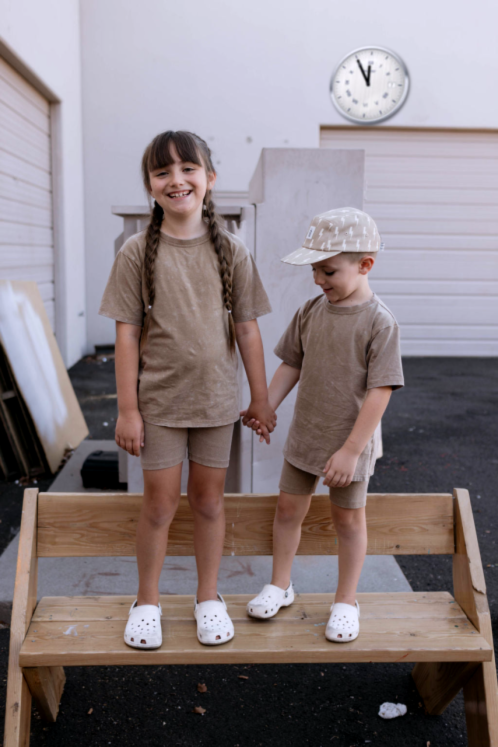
h=11 m=55
